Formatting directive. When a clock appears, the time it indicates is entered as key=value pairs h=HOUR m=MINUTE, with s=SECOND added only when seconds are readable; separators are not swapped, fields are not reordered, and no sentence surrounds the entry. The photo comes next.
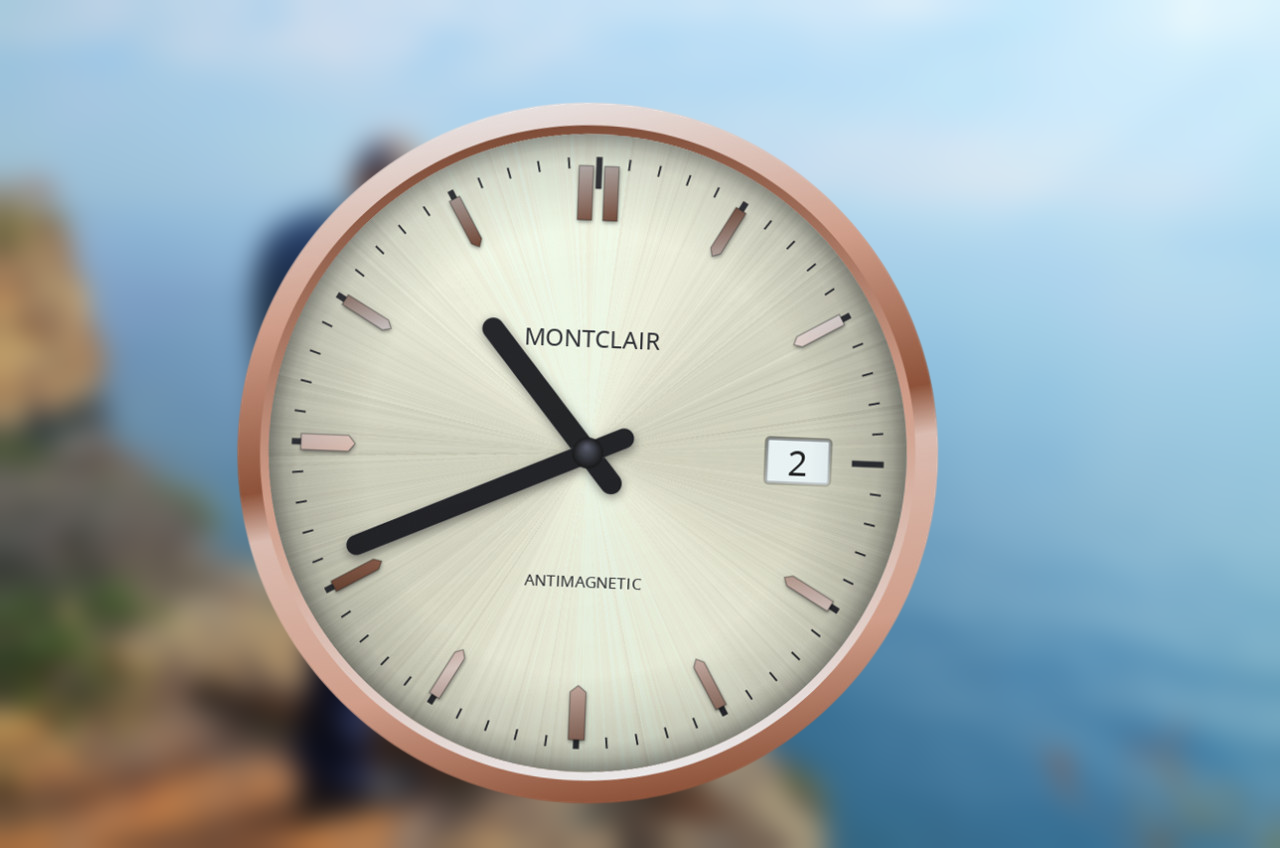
h=10 m=41
